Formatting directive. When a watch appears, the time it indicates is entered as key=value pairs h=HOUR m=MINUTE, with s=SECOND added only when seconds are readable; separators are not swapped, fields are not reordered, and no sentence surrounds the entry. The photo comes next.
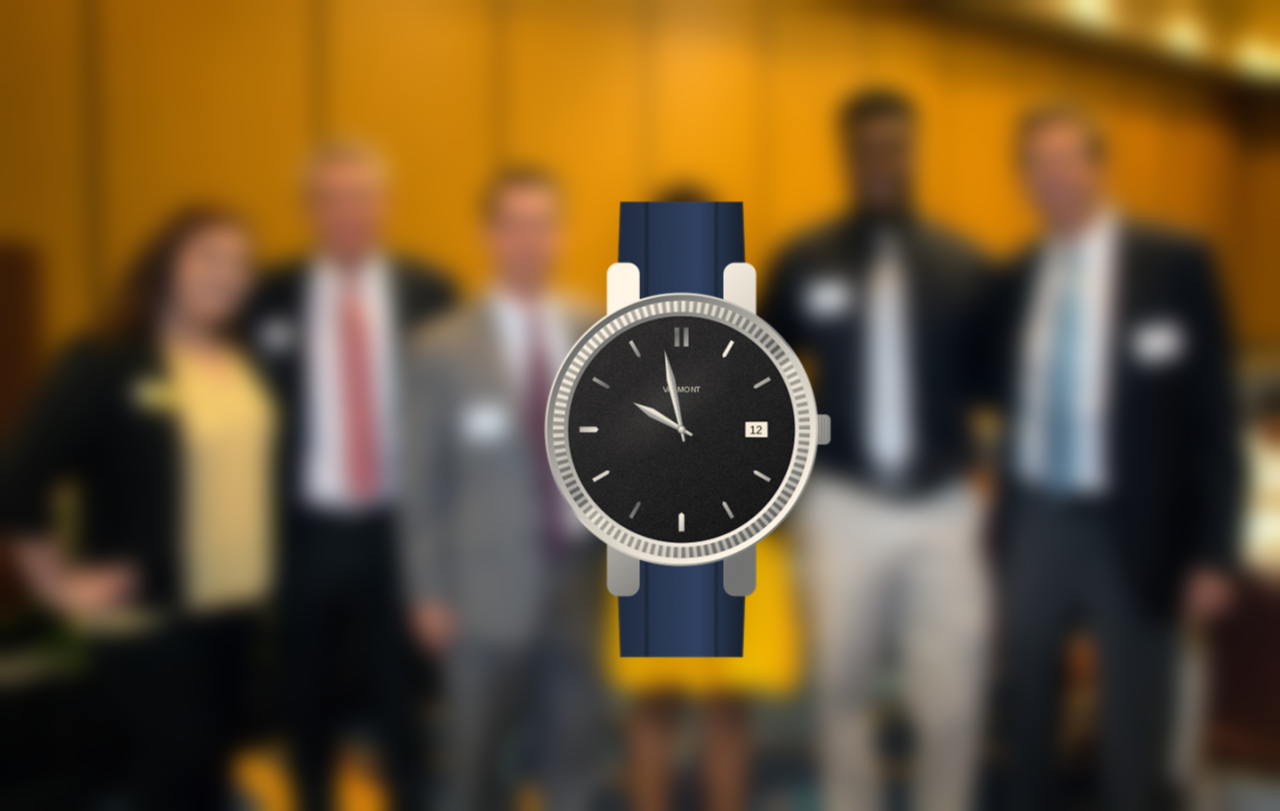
h=9 m=58
